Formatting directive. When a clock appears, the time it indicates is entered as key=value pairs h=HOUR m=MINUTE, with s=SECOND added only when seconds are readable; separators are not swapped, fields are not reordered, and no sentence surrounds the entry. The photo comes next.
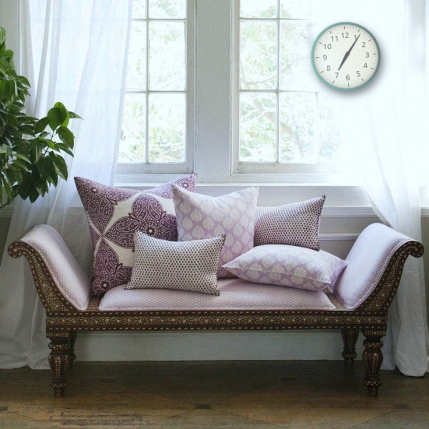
h=7 m=6
